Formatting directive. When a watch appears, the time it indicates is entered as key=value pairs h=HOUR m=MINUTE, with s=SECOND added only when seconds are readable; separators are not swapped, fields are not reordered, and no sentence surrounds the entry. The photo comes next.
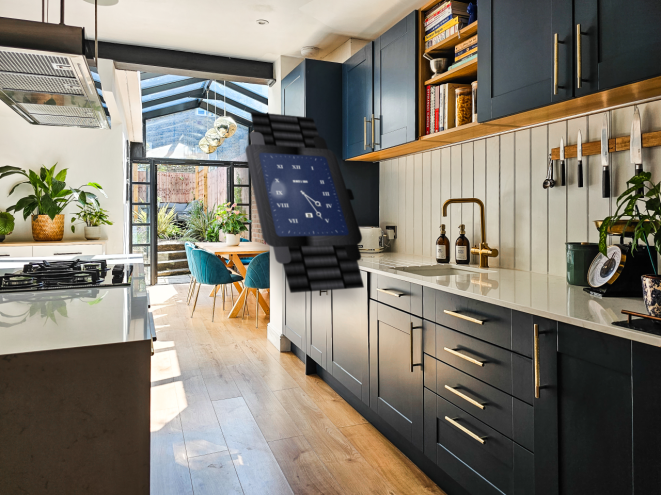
h=4 m=26
